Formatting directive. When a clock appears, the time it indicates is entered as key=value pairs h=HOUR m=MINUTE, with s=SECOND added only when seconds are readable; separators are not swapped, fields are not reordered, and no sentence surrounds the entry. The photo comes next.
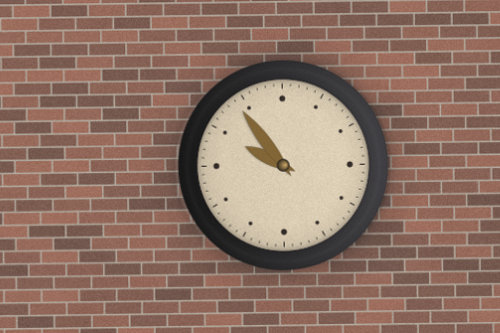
h=9 m=54
